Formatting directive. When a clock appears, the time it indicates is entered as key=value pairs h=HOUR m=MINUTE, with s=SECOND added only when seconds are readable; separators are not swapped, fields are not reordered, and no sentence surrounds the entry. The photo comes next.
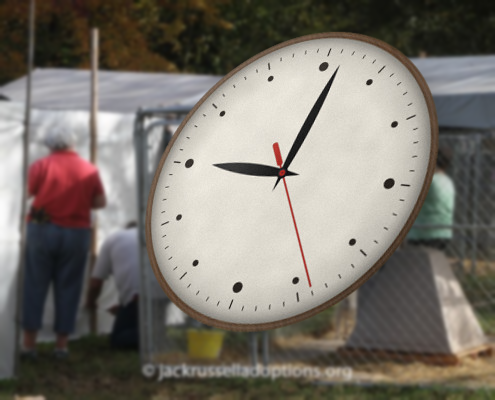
h=9 m=1 s=24
